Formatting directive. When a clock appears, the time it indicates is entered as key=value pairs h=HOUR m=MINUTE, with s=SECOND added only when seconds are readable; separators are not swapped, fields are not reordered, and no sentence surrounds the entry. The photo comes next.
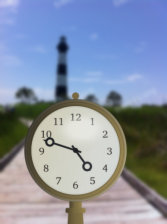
h=4 m=48
